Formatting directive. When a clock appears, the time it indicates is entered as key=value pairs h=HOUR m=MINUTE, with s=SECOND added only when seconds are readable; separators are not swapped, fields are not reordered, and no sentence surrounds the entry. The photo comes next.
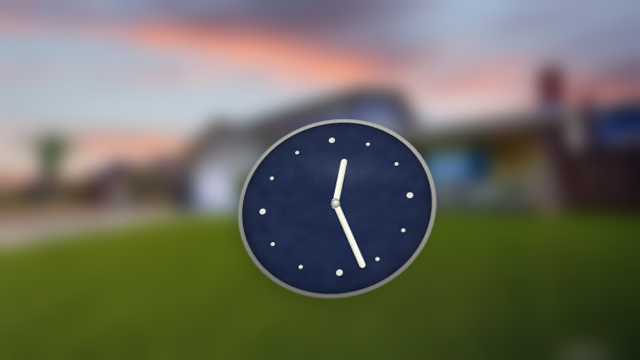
h=12 m=27
